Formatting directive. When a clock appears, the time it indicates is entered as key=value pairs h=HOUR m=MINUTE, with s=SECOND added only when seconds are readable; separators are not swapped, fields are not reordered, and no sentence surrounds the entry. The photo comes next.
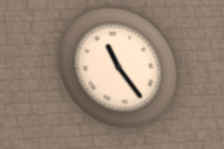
h=11 m=25
